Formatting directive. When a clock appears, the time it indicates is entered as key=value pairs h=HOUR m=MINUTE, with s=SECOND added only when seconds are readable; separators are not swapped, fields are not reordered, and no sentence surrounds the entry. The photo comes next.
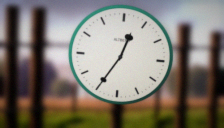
h=12 m=35
